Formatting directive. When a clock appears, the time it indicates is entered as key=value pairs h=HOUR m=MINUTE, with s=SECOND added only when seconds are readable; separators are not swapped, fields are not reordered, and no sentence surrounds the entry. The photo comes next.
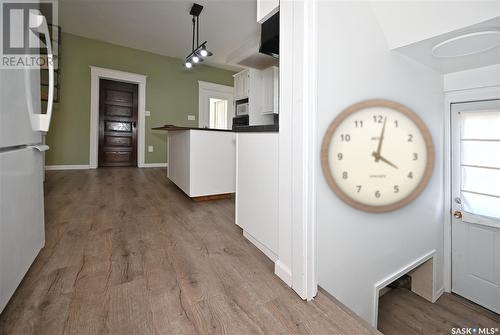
h=4 m=2
